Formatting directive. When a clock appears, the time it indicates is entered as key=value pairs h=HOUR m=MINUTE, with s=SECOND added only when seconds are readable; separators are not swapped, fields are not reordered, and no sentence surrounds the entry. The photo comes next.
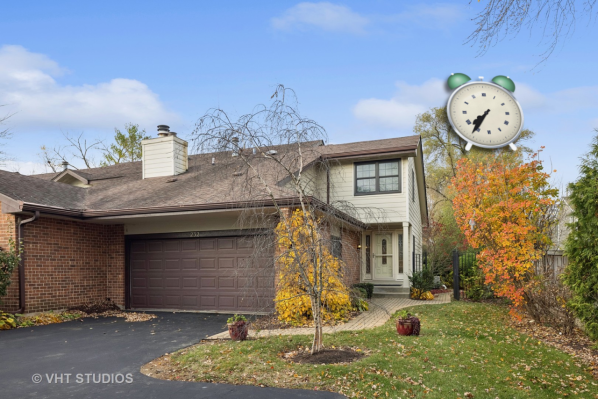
h=7 m=36
